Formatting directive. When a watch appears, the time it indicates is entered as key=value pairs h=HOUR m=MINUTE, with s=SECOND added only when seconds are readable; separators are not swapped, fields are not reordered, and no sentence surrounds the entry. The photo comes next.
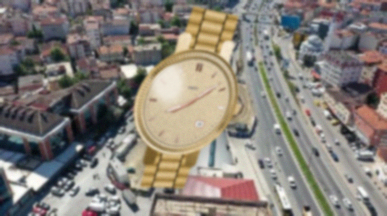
h=8 m=8
